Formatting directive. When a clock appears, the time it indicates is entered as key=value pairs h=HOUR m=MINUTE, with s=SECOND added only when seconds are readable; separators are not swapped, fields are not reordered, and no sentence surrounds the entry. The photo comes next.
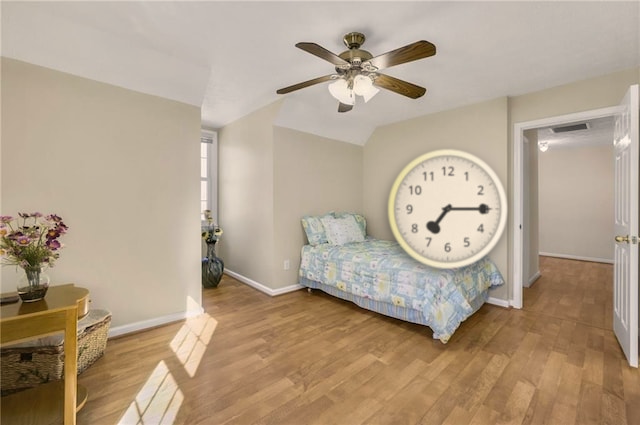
h=7 m=15
